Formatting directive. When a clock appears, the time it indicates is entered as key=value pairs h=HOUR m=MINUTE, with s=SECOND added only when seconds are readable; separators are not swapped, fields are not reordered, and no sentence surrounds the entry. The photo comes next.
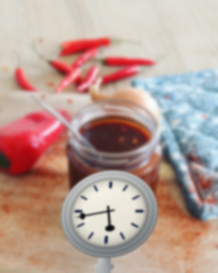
h=5 m=43
